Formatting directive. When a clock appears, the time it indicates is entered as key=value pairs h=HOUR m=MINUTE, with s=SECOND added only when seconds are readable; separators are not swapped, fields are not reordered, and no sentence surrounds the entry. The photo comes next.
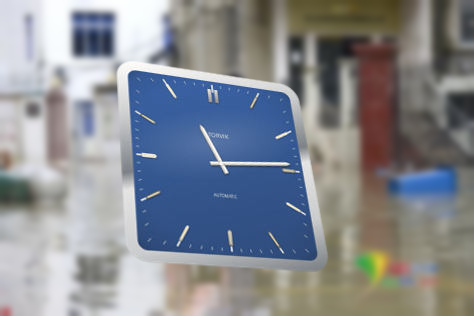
h=11 m=14
